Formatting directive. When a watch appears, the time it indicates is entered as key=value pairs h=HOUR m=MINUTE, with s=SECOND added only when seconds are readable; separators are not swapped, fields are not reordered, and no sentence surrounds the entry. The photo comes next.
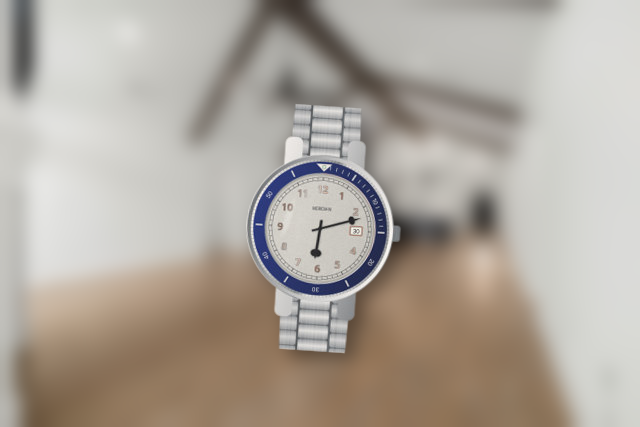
h=6 m=12
